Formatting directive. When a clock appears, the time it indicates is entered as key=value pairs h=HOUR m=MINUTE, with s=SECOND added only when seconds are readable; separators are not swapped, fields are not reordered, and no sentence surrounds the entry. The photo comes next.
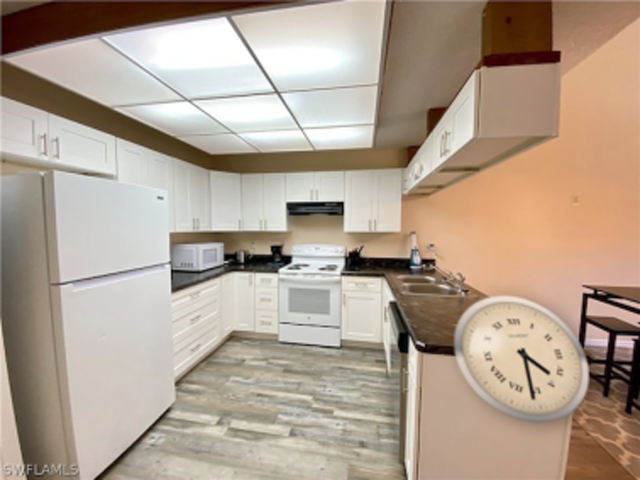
h=4 m=31
